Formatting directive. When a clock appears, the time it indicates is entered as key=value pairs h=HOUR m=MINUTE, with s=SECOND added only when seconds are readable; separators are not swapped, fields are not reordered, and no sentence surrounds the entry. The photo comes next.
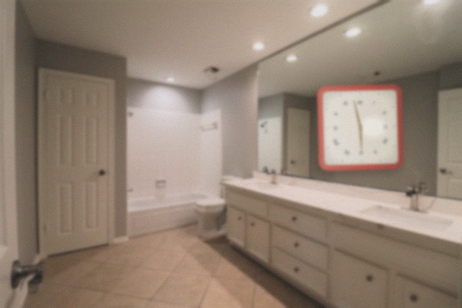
h=5 m=58
